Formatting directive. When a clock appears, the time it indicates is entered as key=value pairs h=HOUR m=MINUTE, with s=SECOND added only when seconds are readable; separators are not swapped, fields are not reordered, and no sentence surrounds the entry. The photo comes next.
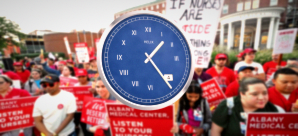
h=1 m=24
